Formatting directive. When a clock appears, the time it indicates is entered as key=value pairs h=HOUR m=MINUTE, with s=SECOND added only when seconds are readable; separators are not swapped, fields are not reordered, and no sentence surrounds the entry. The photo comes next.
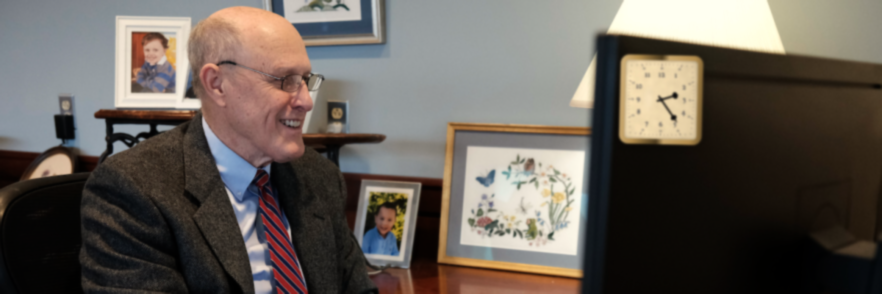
h=2 m=24
